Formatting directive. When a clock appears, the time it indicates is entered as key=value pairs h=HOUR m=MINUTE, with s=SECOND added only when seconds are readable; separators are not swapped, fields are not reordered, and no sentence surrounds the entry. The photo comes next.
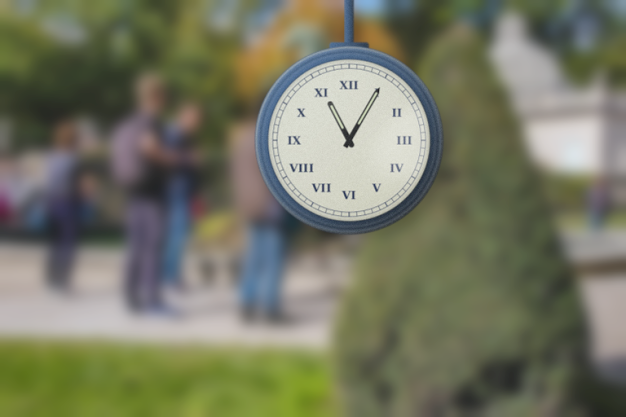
h=11 m=5
